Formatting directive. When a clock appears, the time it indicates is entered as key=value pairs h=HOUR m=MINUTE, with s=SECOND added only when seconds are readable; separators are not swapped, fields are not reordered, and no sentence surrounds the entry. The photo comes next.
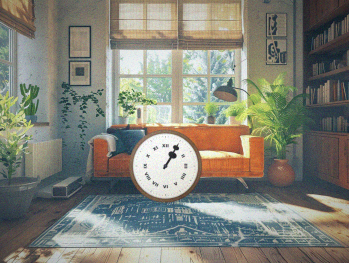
h=1 m=5
